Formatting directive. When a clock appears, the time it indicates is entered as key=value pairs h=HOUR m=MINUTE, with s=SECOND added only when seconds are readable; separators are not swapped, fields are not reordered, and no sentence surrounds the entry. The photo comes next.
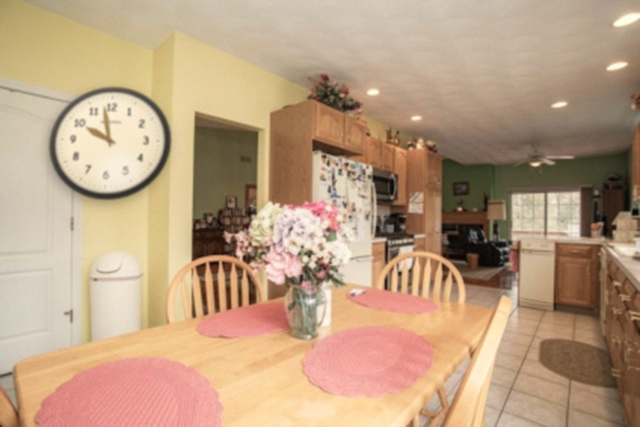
h=9 m=58
